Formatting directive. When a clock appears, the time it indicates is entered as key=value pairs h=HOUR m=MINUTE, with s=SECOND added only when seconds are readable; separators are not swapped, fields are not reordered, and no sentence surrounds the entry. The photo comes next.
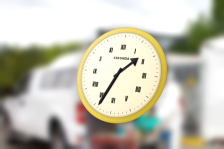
h=1 m=34
